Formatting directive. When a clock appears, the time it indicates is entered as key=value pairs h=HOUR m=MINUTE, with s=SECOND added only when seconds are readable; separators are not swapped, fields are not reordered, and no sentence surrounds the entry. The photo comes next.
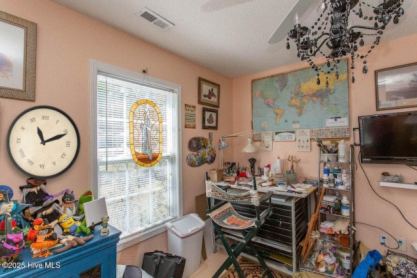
h=11 m=11
